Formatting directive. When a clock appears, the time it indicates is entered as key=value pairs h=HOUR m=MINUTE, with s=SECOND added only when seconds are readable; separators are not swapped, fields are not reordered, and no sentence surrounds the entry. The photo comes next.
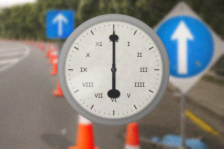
h=6 m=0
